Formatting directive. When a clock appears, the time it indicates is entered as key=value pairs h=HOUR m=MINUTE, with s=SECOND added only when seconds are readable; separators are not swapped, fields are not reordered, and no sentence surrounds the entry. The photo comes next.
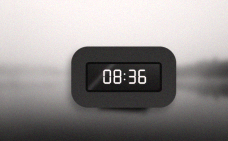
h=8 m=36
